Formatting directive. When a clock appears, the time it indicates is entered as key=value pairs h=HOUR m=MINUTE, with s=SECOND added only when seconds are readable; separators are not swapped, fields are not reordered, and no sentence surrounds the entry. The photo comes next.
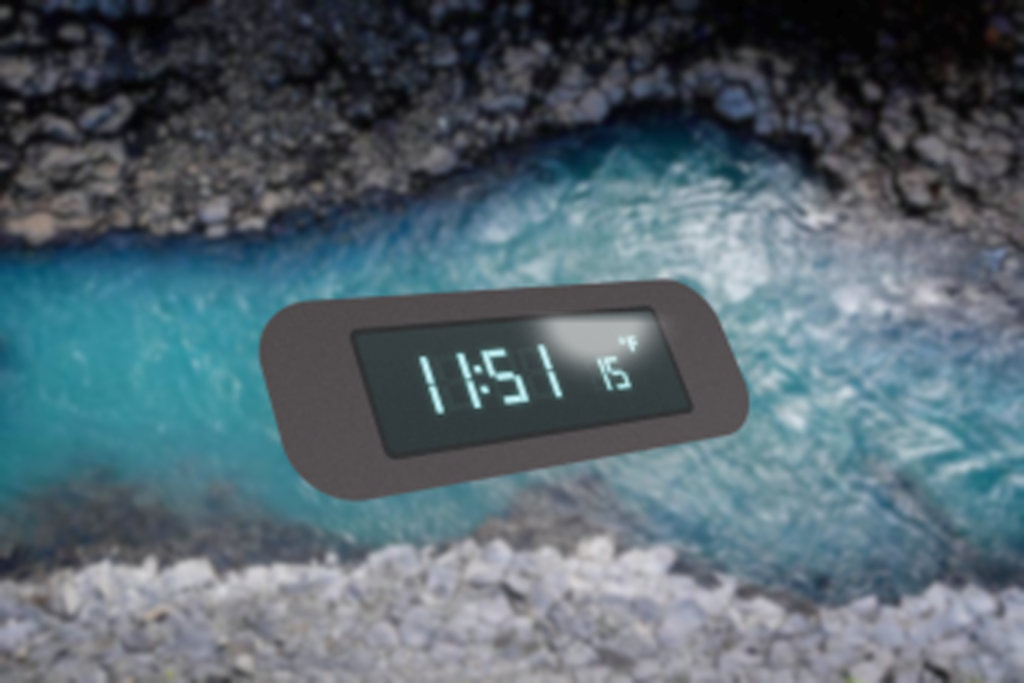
h=11 m=51
